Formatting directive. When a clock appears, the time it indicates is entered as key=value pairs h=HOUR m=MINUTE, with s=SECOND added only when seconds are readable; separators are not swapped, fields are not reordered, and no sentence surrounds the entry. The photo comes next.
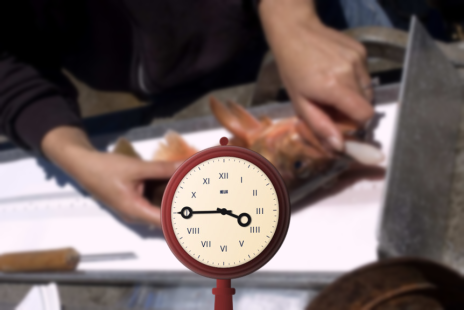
h=3 m=45
